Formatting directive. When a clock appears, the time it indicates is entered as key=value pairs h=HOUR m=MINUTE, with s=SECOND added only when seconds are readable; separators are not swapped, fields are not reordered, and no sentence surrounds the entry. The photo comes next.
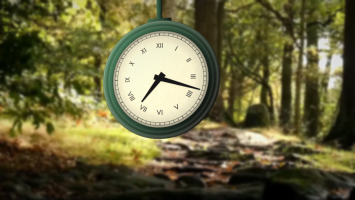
h=7 m=18
